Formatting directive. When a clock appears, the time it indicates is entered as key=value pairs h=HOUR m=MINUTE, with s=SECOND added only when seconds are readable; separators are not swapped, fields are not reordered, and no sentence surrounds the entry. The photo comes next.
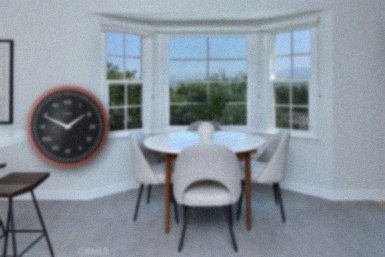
h=1 m=49
